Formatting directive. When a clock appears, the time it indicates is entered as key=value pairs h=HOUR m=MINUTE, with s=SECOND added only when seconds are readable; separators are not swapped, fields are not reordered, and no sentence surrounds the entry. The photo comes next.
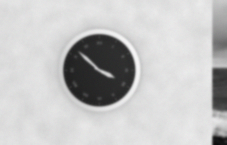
h=3 m=52
